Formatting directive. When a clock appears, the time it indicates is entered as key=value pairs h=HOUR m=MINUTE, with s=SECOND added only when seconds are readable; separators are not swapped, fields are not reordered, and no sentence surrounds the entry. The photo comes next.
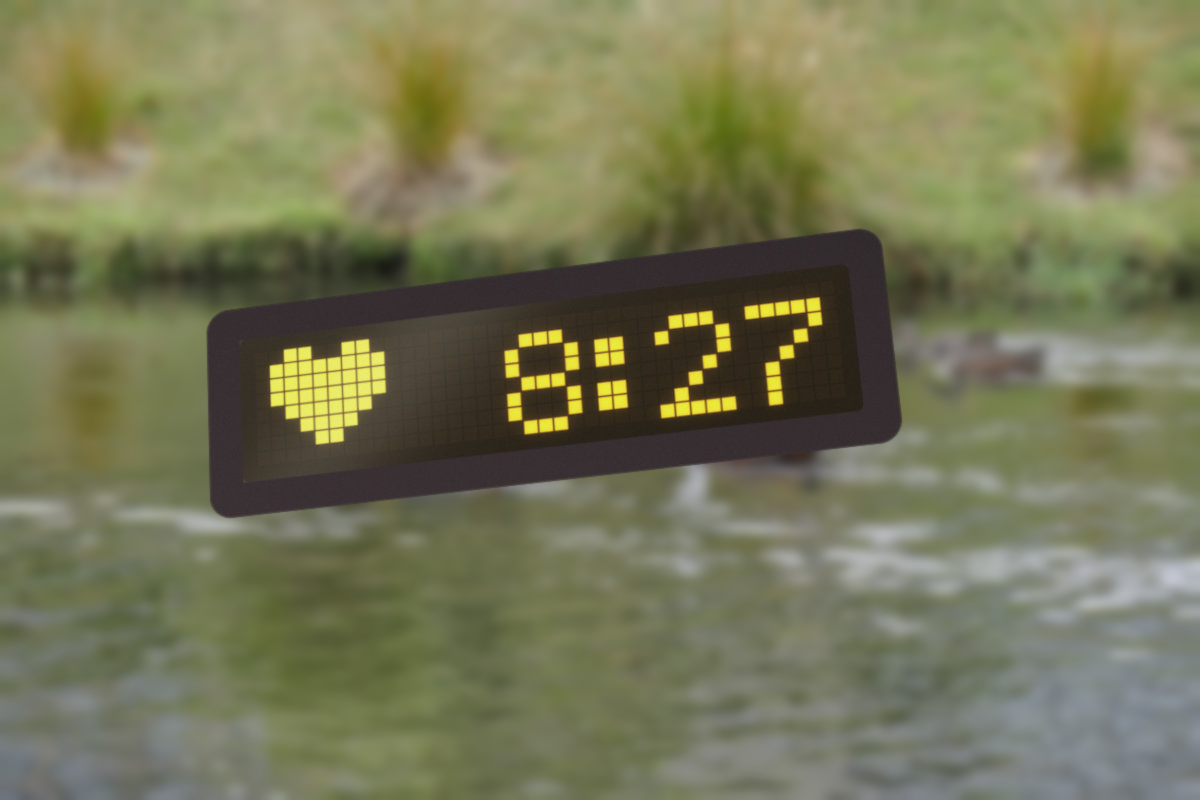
h=8 m=27
